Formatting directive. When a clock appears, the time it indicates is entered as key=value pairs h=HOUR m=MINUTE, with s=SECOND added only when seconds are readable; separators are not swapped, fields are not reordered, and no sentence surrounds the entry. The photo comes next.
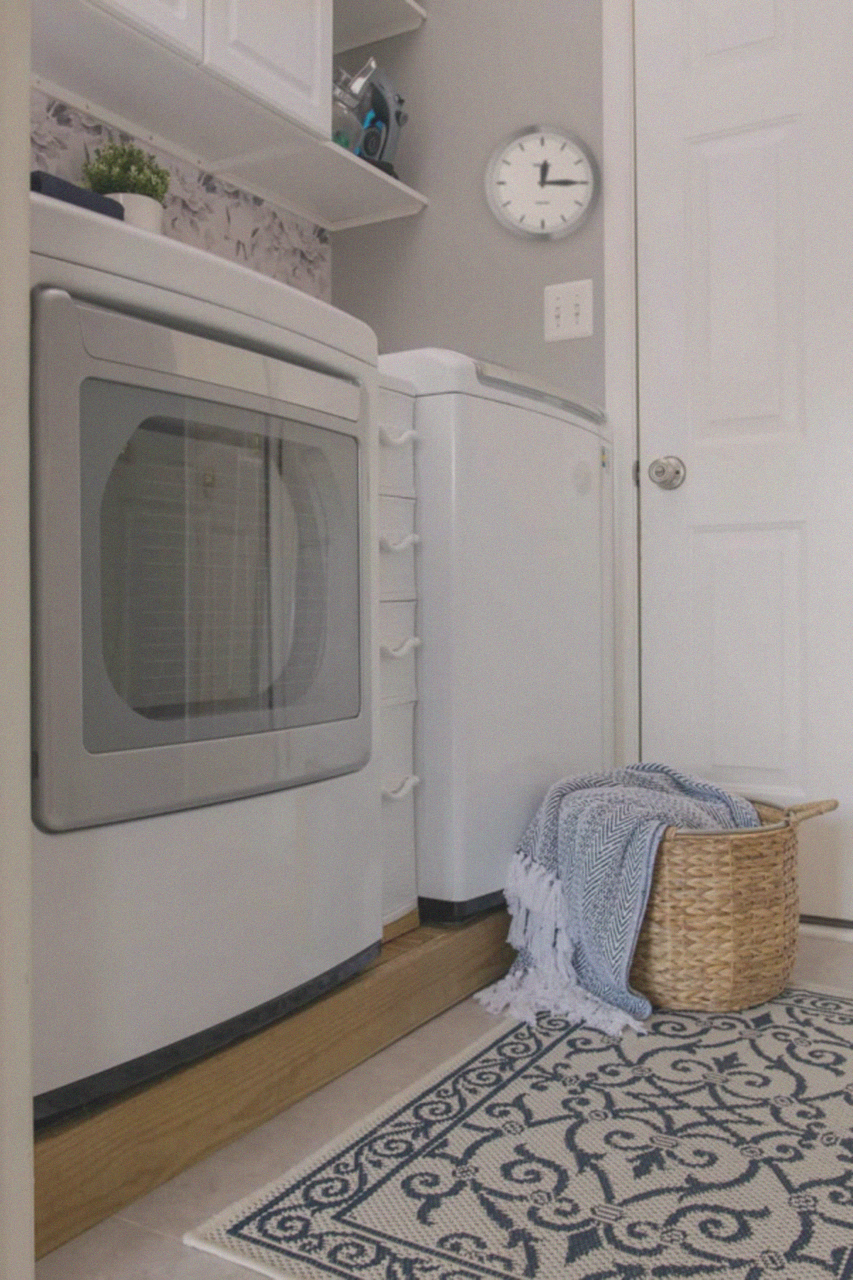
h=12 m=15
